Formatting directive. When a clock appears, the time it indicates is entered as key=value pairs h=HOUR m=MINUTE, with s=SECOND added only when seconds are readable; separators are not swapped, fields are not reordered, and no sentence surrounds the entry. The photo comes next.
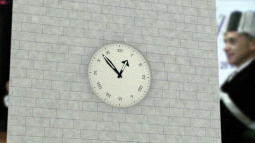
h=12 m=53
